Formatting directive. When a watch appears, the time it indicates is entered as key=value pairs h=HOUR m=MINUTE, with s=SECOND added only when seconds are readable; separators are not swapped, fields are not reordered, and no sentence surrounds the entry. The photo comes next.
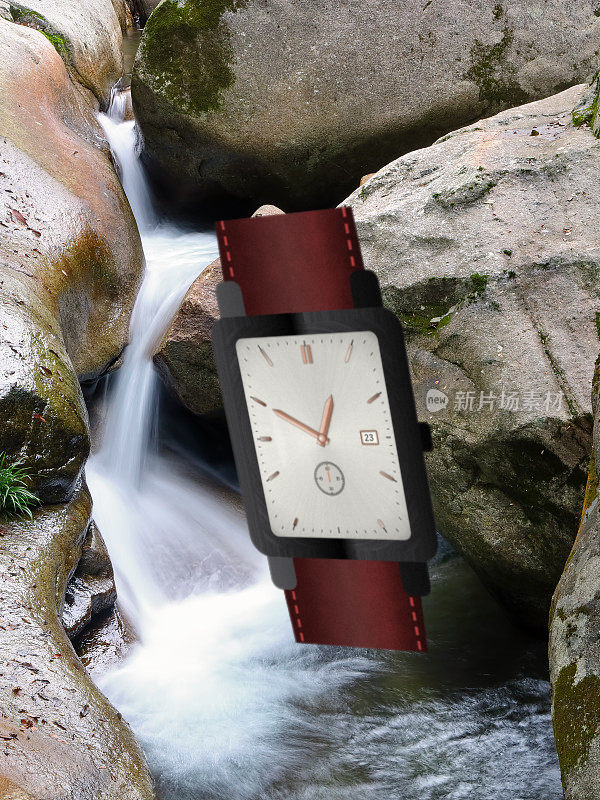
h=12 m=50
